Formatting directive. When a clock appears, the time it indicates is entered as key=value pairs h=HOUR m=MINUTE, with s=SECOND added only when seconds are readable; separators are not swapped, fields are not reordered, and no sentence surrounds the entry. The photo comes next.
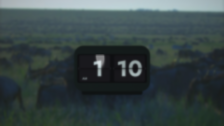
h=1 m=10
